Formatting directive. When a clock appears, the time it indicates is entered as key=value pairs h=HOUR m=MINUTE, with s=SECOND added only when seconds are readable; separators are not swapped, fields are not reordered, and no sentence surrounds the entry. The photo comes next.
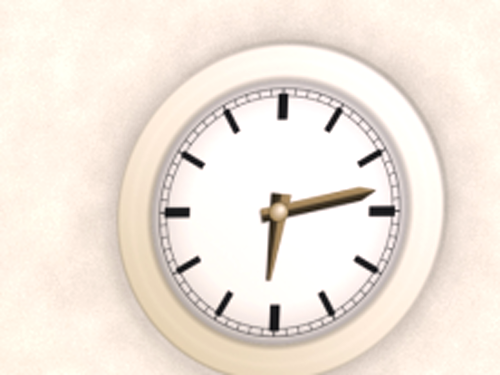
h=6 m=13
